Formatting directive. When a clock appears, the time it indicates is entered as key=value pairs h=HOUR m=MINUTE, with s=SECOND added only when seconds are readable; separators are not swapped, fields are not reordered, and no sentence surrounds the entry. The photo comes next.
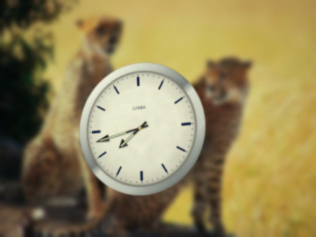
h=7 m=43
